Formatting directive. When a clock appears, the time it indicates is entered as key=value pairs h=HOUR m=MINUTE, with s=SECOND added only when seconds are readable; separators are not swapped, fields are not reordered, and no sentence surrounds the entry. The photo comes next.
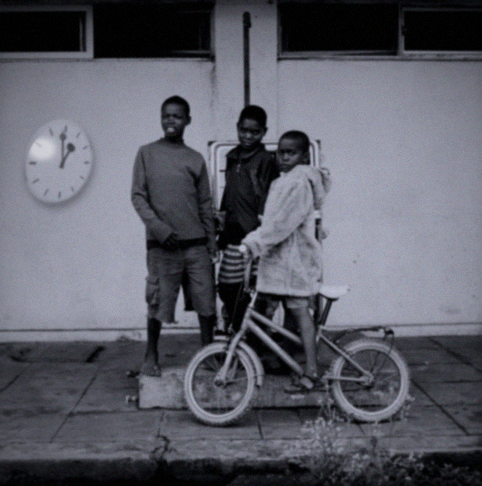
h=12 m=59
